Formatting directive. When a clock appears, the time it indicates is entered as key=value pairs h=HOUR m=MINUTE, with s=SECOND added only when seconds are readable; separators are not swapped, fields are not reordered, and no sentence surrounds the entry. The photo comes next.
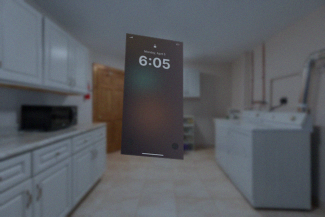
h=6 m=5
